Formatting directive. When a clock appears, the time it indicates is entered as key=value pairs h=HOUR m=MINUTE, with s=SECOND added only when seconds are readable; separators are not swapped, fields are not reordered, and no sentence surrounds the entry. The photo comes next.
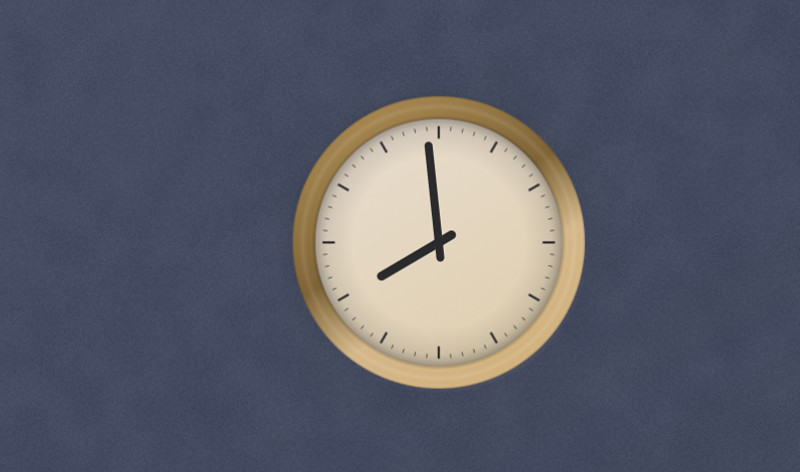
h=7 m=59
